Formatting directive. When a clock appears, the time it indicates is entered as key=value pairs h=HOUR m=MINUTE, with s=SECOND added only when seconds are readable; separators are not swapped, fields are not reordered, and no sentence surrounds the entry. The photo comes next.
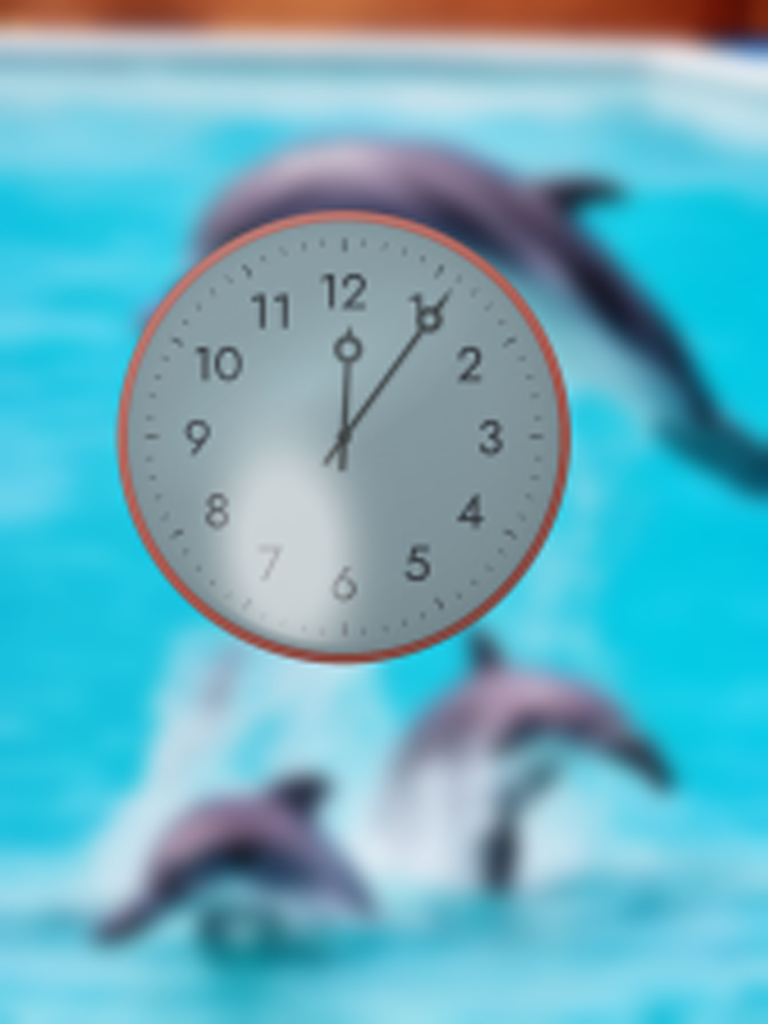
h=12 m=6
